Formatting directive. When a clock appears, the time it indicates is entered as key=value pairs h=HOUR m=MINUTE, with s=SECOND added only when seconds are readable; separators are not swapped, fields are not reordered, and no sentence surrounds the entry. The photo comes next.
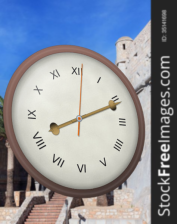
h=8 m=11 s=1
